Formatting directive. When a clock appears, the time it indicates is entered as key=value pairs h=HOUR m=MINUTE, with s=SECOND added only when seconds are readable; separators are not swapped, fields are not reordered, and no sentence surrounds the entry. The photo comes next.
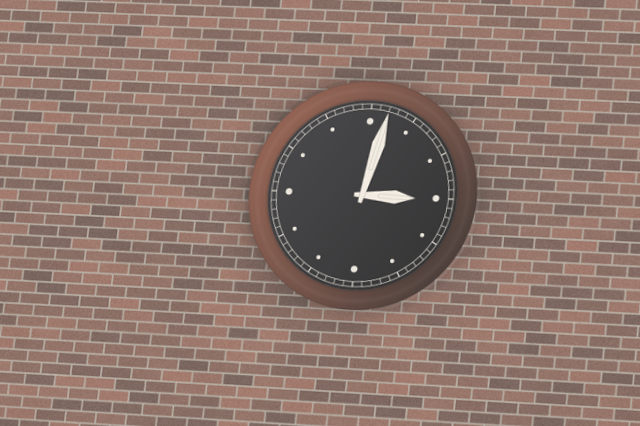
h=3 m=2
